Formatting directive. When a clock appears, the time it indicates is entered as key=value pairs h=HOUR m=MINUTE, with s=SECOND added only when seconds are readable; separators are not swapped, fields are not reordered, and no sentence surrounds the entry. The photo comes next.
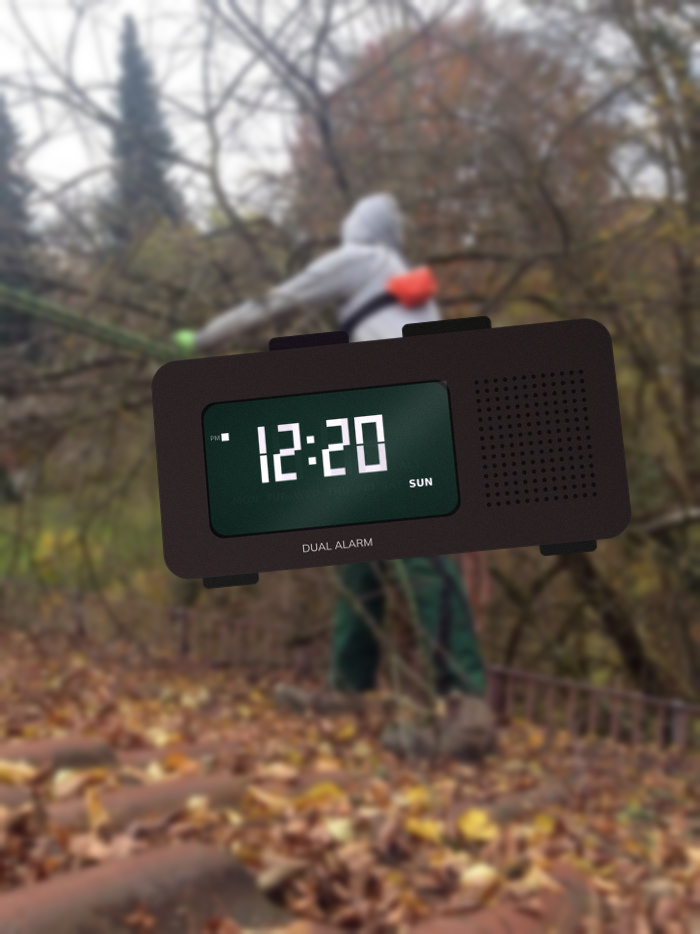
h=12 m=20
